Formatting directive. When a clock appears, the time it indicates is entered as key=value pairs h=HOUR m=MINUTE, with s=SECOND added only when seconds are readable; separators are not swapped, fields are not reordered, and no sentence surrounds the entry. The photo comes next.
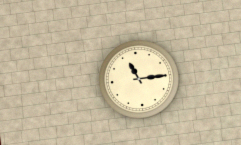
h=11 m=15
